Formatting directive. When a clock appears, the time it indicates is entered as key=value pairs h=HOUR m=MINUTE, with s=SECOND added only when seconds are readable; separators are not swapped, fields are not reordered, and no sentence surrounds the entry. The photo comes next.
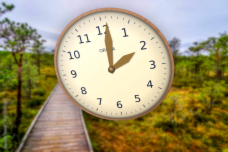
h=2 m=1
